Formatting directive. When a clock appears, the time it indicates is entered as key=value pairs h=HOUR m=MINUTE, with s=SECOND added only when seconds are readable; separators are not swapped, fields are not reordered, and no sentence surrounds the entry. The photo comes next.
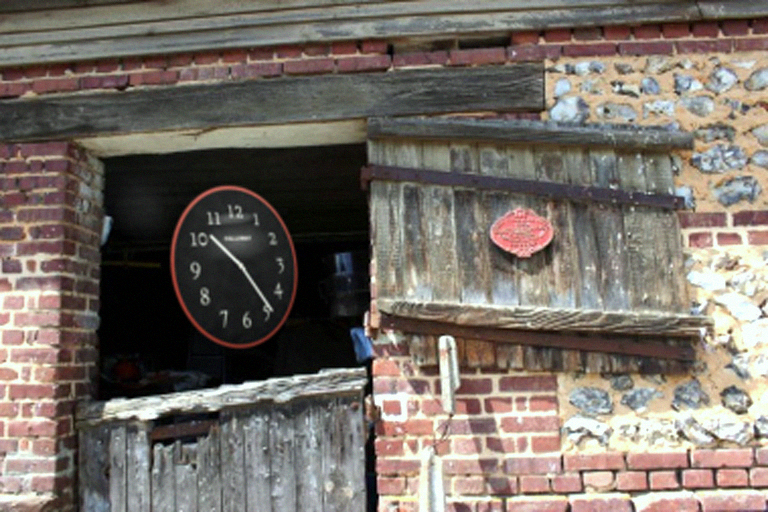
h=10 m=24
